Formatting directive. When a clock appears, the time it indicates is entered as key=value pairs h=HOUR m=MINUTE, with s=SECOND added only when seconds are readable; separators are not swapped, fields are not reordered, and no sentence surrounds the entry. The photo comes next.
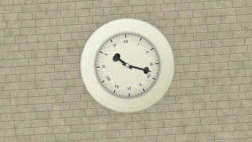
h=10 m=18
